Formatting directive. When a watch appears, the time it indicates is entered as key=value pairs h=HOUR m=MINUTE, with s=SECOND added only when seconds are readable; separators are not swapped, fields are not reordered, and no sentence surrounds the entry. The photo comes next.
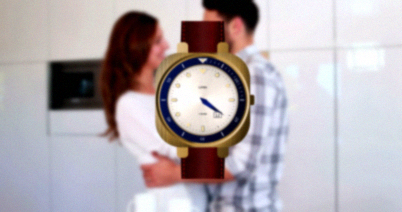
h=4 m=21
